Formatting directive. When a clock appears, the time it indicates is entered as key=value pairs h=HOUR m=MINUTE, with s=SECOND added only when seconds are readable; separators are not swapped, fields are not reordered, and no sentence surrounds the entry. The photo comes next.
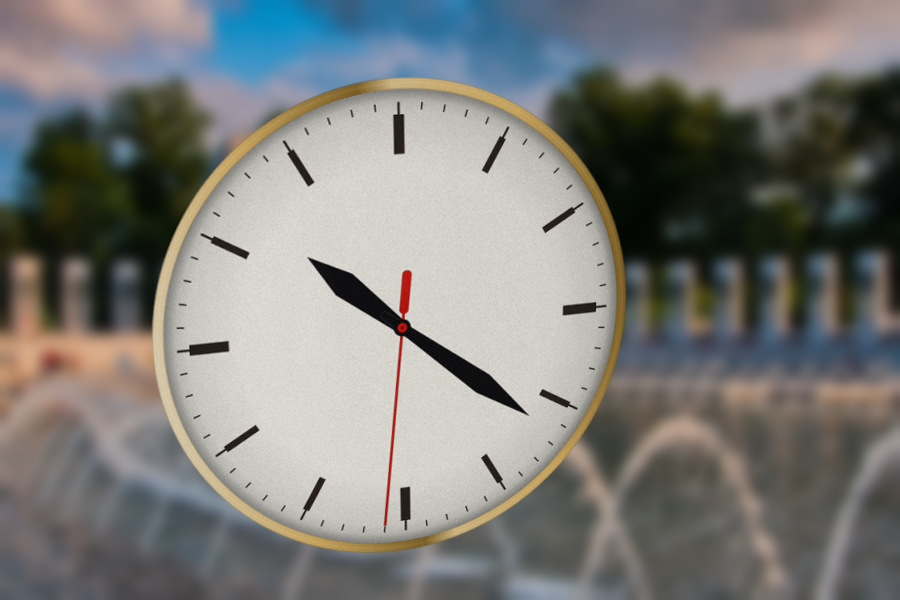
h=10 m=21 s=31
